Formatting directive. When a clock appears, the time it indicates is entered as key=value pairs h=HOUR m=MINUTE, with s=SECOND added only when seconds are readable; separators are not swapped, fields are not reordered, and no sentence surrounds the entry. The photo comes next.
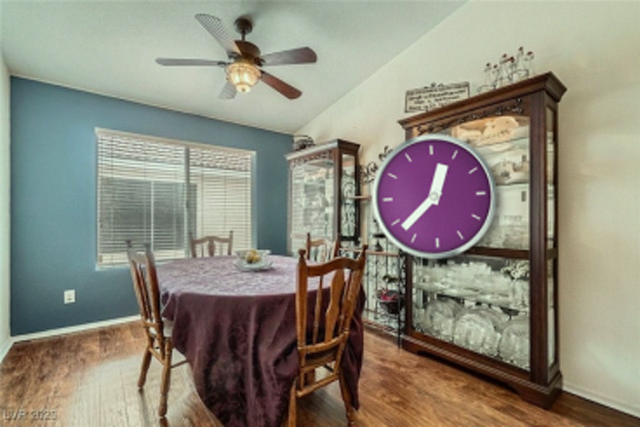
h=12 m=38
